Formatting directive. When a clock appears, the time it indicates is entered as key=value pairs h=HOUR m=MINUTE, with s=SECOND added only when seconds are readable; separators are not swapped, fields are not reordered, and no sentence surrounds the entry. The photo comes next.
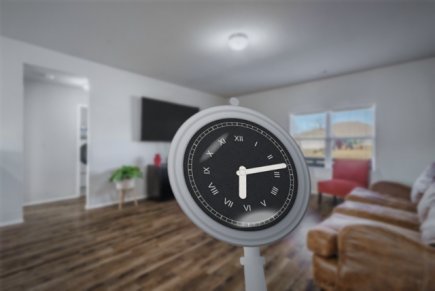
h=6 m=13
